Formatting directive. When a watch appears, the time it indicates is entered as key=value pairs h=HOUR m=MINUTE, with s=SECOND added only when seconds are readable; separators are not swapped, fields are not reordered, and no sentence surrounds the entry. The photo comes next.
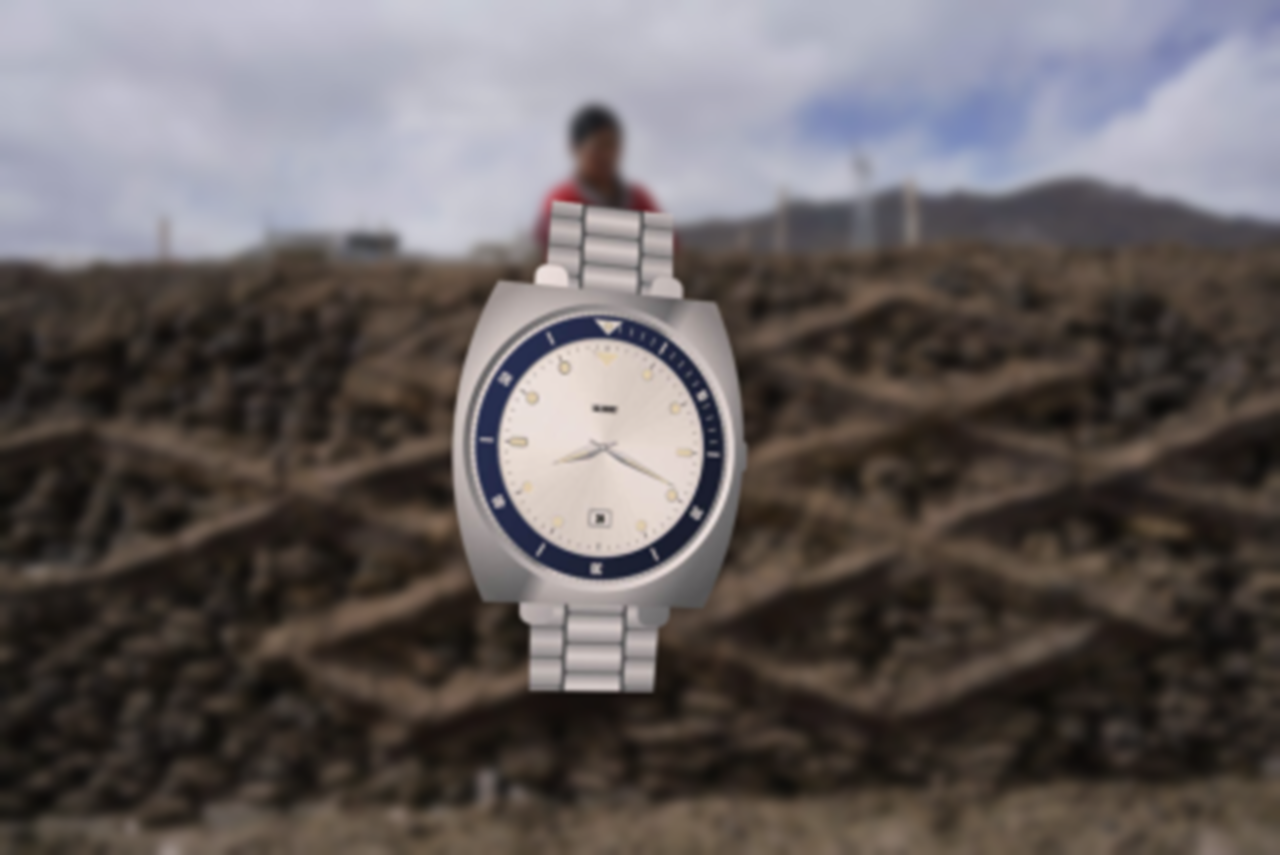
h=8 m=19
